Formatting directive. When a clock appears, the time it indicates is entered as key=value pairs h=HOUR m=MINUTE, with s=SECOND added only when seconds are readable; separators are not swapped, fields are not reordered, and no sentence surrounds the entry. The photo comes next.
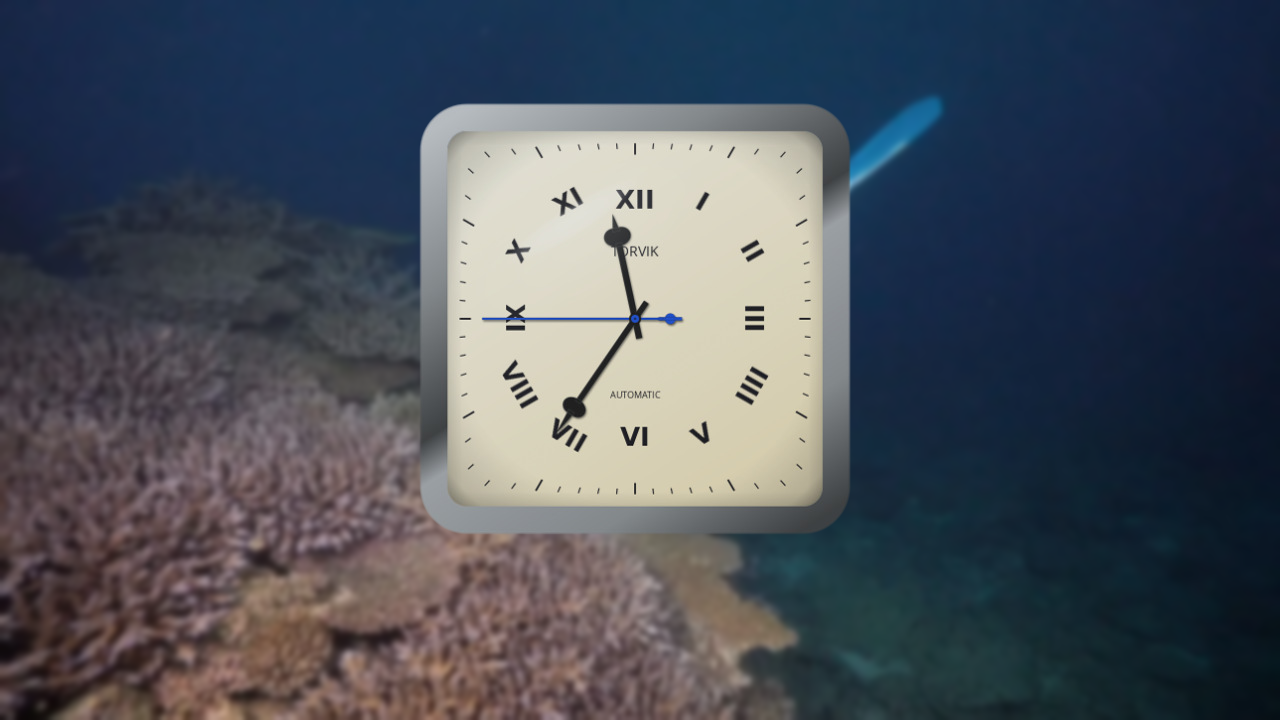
h=11 m=35 s=45
